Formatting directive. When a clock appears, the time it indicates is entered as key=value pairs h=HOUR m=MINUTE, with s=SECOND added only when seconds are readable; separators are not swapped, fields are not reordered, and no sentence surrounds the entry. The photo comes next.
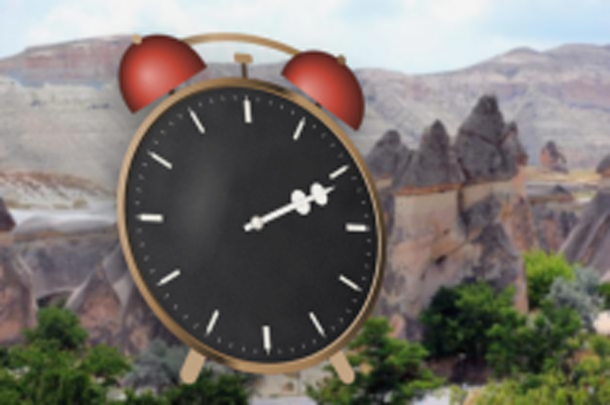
h=2 m=11
